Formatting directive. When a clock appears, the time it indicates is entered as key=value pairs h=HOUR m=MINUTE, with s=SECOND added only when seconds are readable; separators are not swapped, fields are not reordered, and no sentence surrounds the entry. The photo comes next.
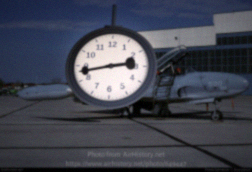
h=2 m=43
